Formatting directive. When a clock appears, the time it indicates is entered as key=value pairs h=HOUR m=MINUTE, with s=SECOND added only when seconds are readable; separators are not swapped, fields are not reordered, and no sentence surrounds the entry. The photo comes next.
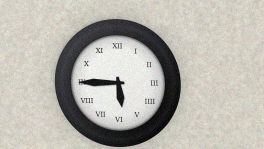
h=5 m=45
